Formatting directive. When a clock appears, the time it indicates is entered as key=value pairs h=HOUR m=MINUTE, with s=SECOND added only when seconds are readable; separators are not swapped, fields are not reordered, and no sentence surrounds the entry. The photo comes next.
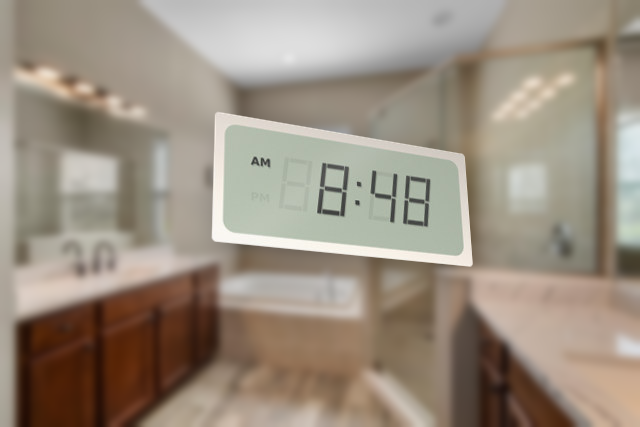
h=8 m=48
